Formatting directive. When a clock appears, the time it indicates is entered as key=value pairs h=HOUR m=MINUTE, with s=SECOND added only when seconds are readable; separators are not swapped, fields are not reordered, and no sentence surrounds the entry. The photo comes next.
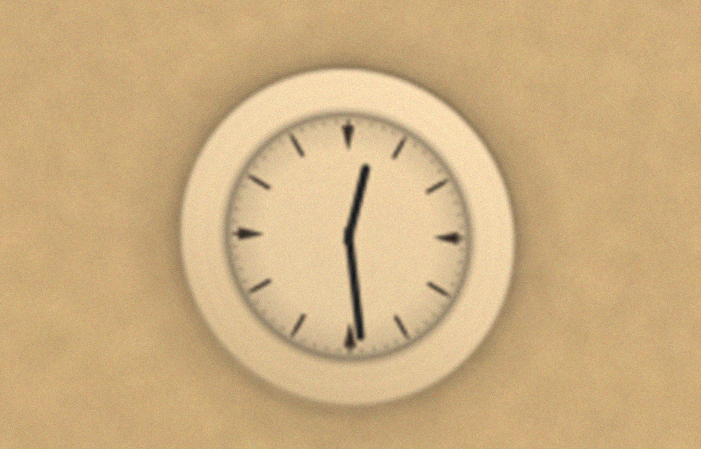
h=12 m=29
